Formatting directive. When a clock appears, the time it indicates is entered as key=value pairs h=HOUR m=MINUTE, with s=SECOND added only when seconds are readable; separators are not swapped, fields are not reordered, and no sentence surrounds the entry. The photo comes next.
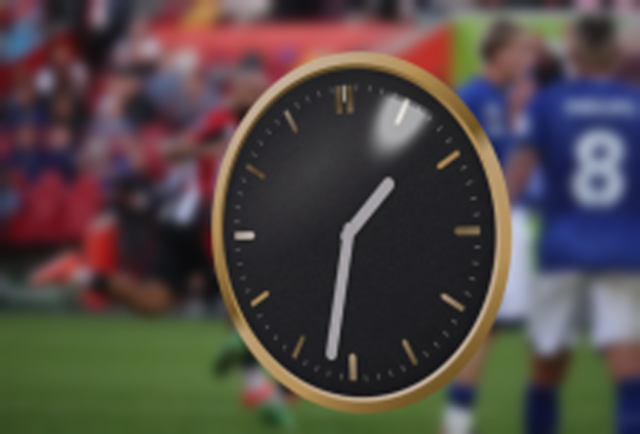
h=1 m=32
